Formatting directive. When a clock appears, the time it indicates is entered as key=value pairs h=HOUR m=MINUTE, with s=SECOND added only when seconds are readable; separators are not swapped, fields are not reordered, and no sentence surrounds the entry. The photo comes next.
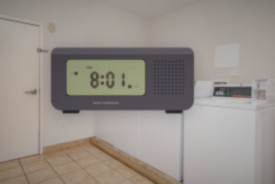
h=8 m=1
